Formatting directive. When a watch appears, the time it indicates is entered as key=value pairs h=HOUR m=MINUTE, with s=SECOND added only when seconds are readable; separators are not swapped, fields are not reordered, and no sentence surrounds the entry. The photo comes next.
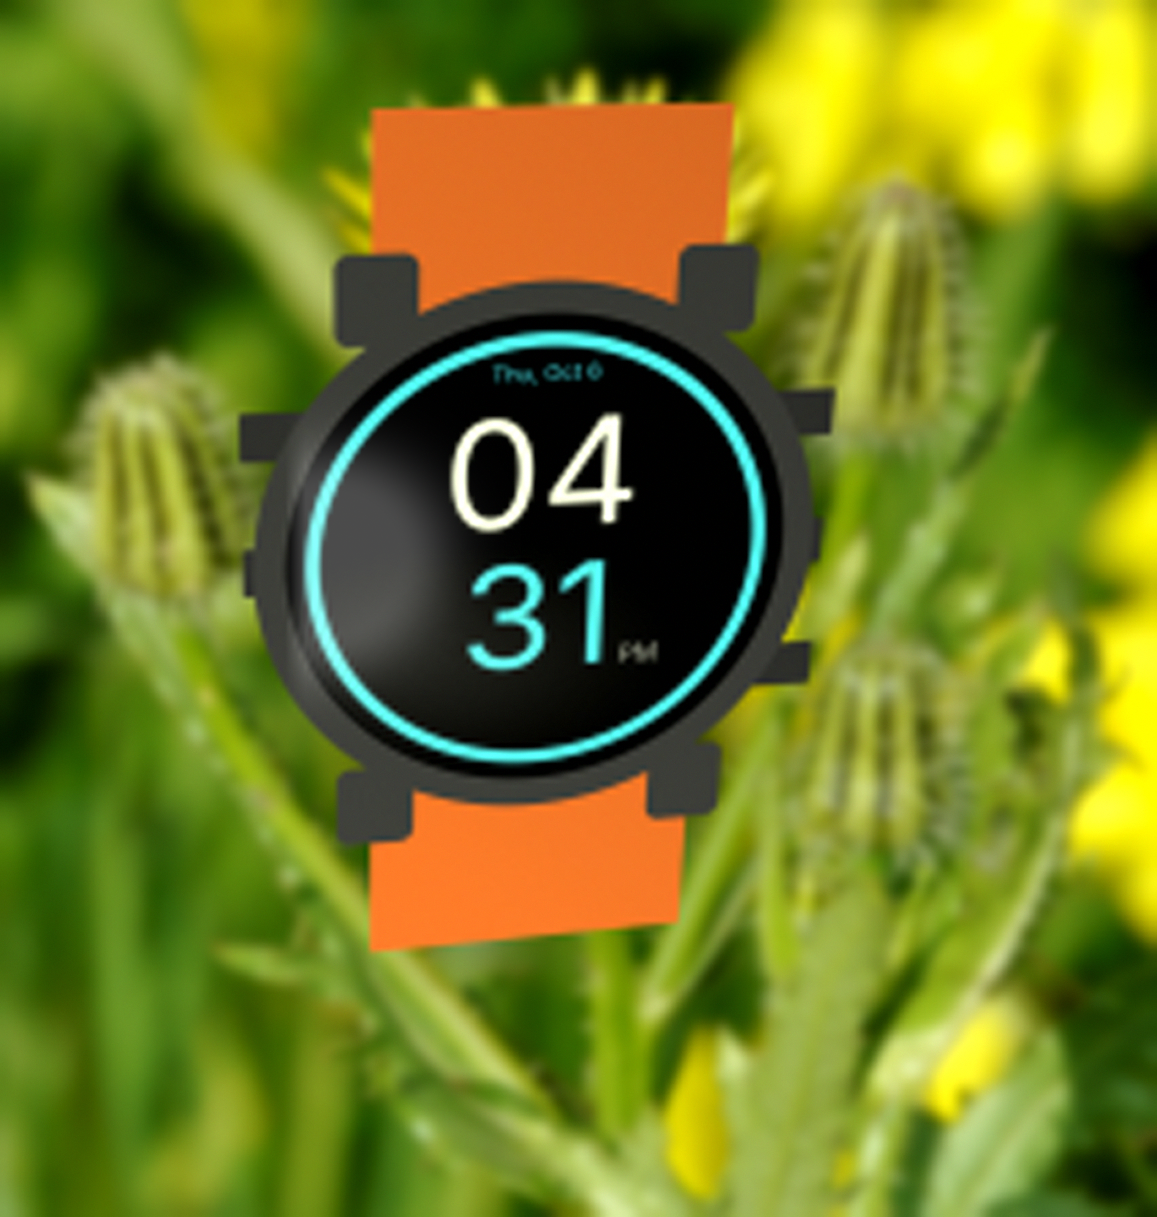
h=4 m=31
